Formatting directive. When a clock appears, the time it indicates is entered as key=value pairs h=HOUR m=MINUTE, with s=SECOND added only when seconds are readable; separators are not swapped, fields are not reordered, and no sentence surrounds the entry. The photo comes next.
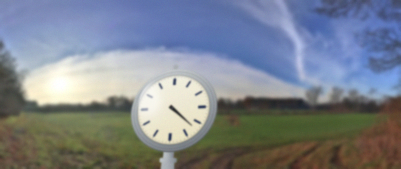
h=4 m=22
